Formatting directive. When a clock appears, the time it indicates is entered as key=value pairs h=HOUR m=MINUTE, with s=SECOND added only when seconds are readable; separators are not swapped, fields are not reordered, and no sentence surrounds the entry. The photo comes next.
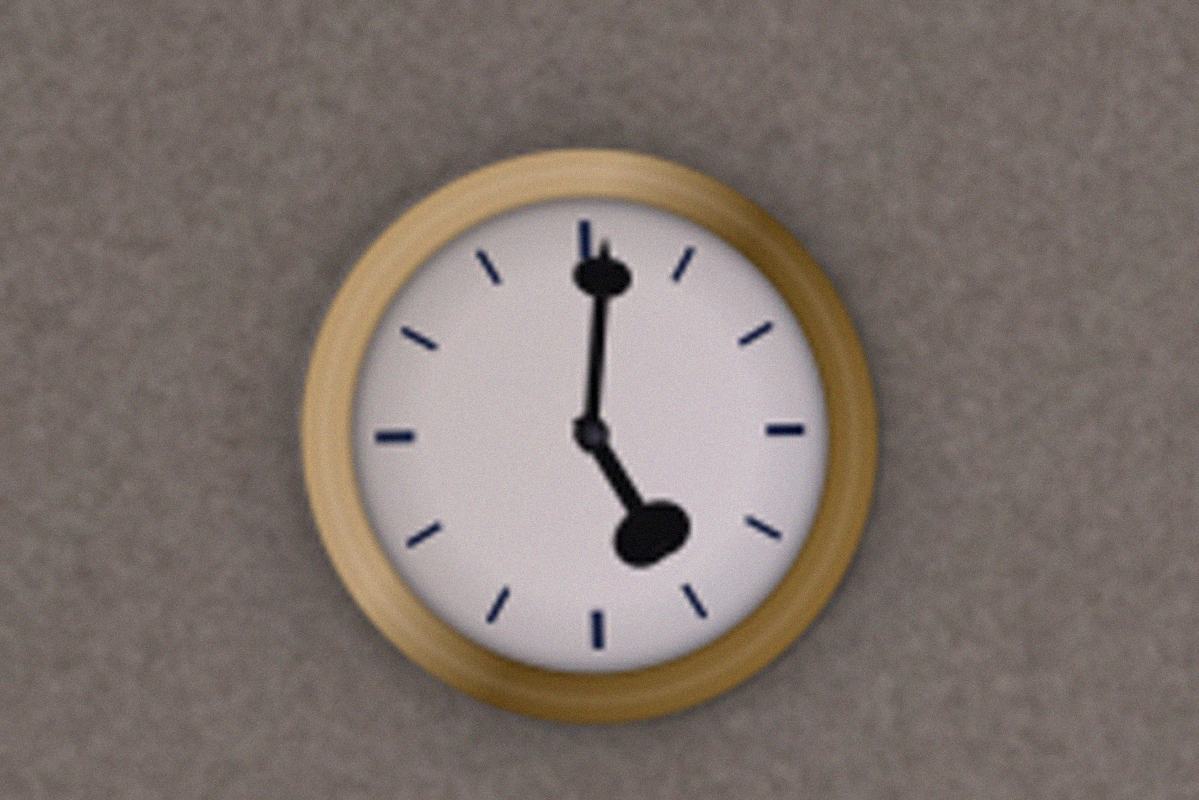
h=5 m=1
